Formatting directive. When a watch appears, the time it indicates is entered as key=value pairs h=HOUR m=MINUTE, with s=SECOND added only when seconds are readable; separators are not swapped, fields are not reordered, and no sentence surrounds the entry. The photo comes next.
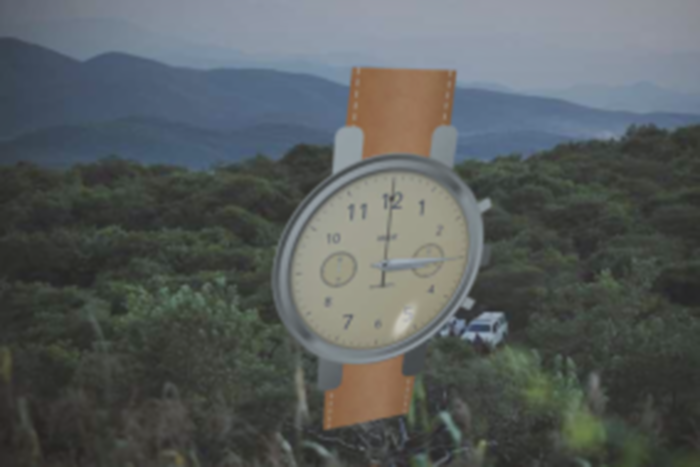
h=3 m=15
